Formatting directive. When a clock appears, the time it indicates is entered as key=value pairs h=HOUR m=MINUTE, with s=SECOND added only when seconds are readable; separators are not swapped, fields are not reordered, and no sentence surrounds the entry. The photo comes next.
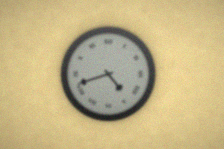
h=4 m=42
